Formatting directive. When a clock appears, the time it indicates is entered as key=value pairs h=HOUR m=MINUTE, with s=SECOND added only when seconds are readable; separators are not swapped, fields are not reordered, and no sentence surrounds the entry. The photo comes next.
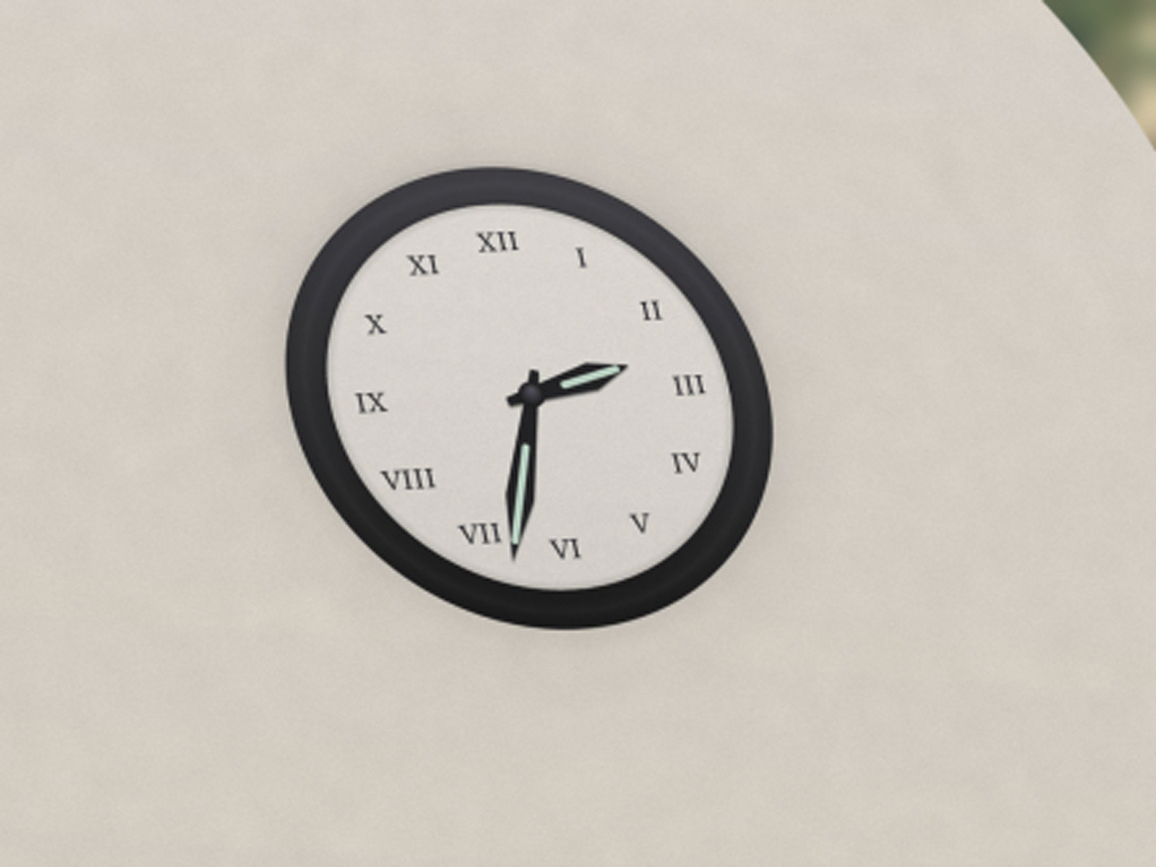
h=2 m=33
